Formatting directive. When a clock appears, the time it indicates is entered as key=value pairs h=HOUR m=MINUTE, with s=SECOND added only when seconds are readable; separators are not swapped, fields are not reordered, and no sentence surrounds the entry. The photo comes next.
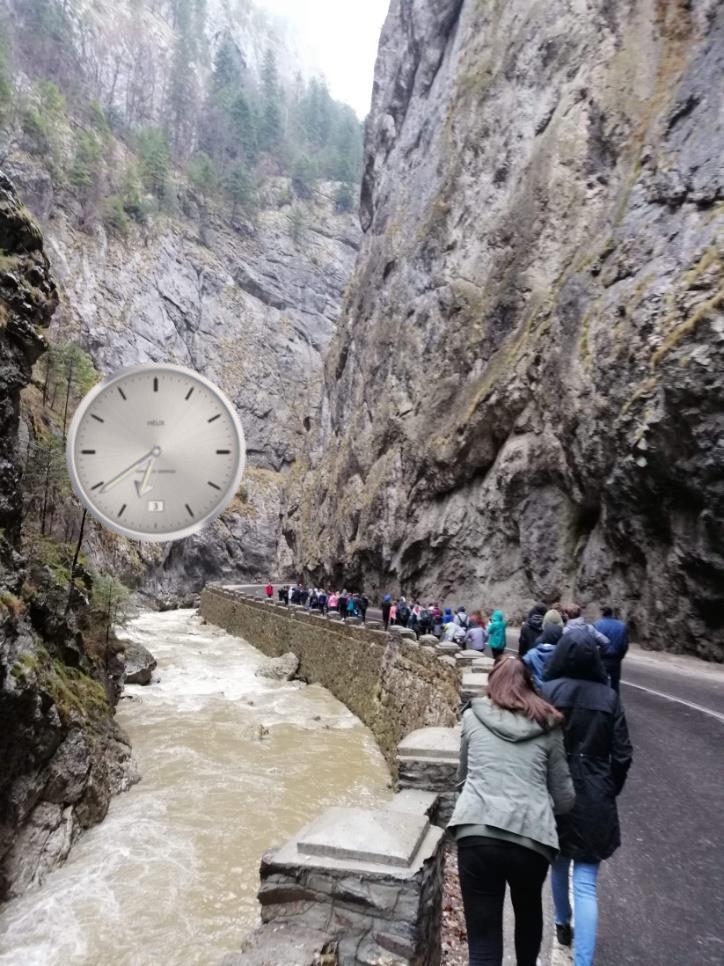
h=6 m=39
